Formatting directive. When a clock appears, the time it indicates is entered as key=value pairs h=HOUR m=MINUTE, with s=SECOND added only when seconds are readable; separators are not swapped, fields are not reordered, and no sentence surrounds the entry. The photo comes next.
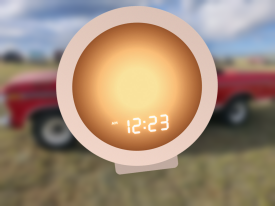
h=12 m=23
